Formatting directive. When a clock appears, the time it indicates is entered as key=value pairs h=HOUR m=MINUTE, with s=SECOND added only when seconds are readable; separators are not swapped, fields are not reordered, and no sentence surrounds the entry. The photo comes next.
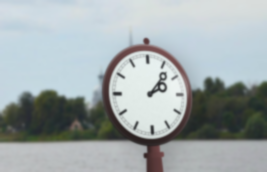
h=2 m=7
